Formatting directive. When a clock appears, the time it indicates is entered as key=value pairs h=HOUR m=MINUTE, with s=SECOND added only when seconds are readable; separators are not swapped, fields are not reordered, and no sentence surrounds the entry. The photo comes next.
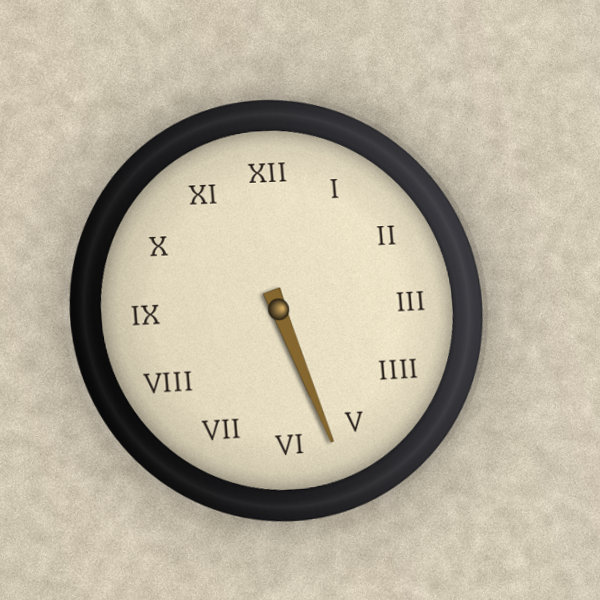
h=5 m=27
